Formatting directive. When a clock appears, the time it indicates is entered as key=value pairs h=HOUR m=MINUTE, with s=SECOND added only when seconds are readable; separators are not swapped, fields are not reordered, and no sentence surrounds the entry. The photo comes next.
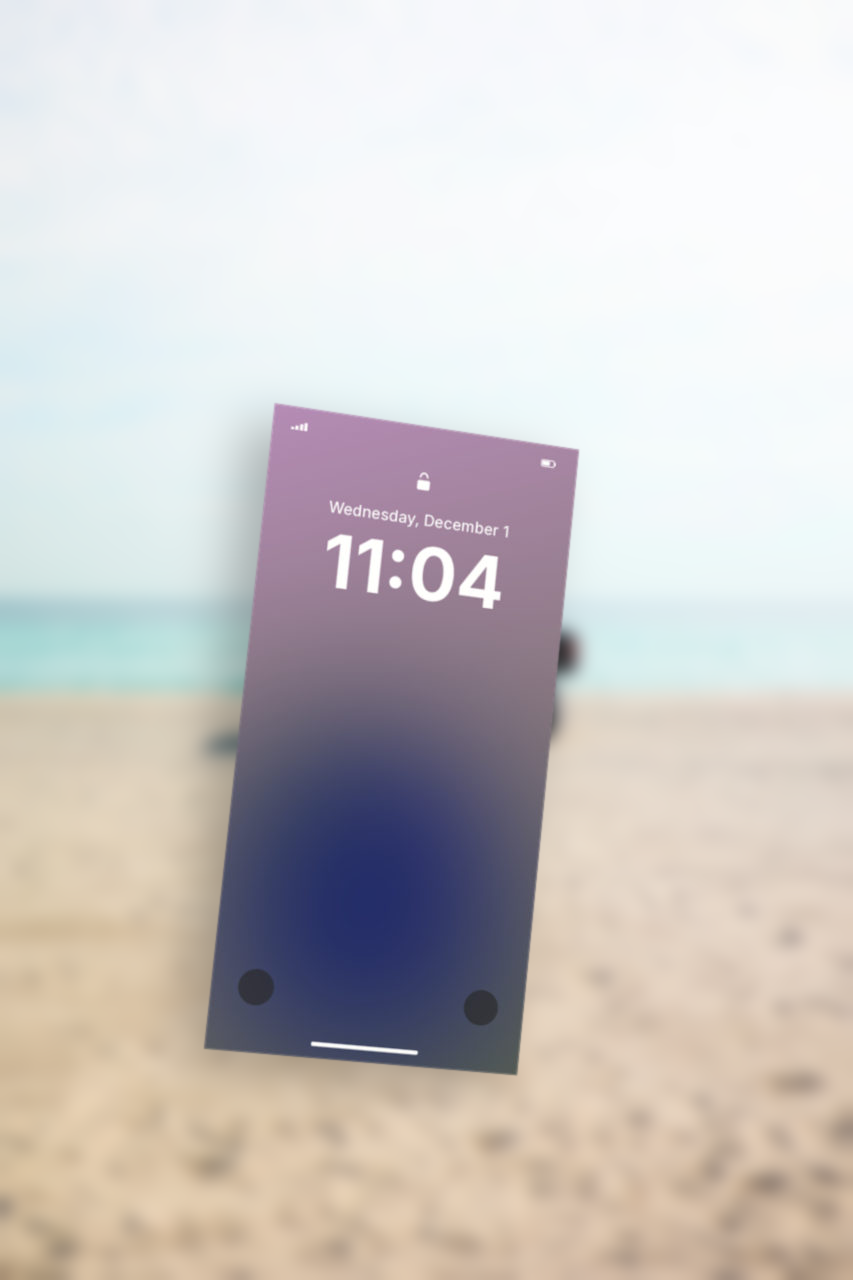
h=11 m=4
